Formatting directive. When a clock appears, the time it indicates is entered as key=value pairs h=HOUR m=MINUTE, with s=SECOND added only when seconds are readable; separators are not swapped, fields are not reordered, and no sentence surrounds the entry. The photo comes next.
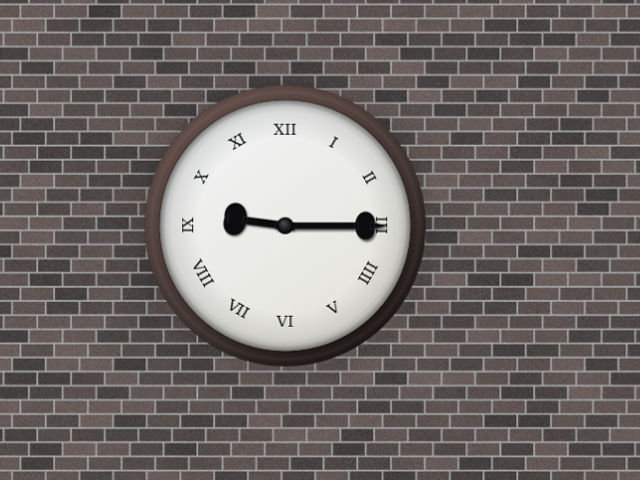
h=9 m=15
